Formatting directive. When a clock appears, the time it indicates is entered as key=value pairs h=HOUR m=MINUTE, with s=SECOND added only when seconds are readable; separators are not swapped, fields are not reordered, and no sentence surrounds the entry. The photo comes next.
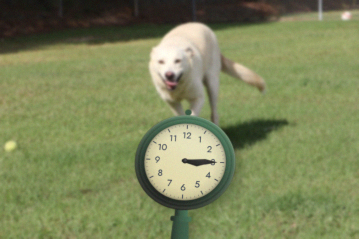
h=3 m=15
